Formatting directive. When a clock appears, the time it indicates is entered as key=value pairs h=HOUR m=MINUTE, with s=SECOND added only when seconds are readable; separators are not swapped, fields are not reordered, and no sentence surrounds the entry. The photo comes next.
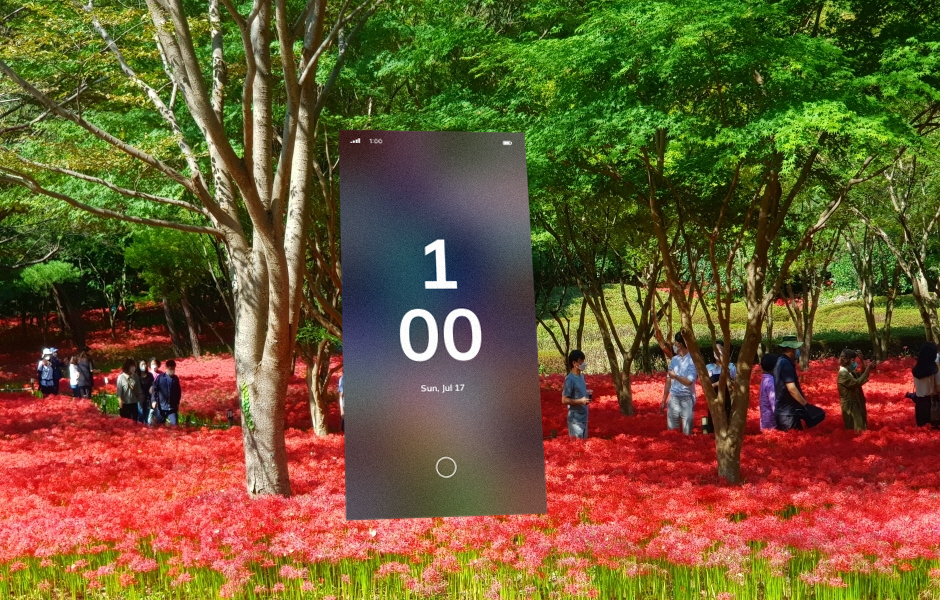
h=1 m=0
